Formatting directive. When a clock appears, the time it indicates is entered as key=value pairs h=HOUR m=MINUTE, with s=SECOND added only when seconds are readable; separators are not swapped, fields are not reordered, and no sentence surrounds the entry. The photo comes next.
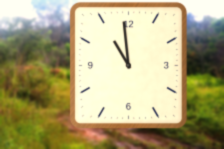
h=10 m=59
